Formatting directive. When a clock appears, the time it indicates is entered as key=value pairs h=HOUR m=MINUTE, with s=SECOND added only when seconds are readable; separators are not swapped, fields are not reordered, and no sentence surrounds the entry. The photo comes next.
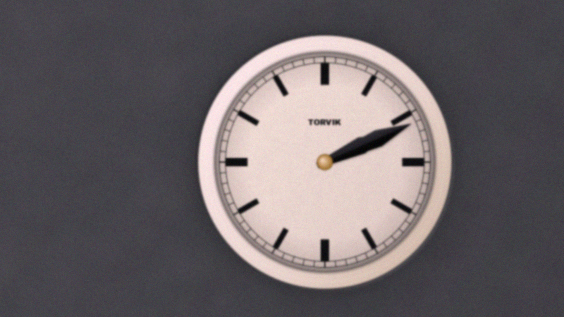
h=2 m=11
